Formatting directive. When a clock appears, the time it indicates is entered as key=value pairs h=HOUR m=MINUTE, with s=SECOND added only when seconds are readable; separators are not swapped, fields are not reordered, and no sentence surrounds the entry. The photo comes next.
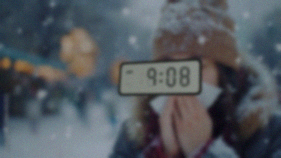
h=9 m=8
